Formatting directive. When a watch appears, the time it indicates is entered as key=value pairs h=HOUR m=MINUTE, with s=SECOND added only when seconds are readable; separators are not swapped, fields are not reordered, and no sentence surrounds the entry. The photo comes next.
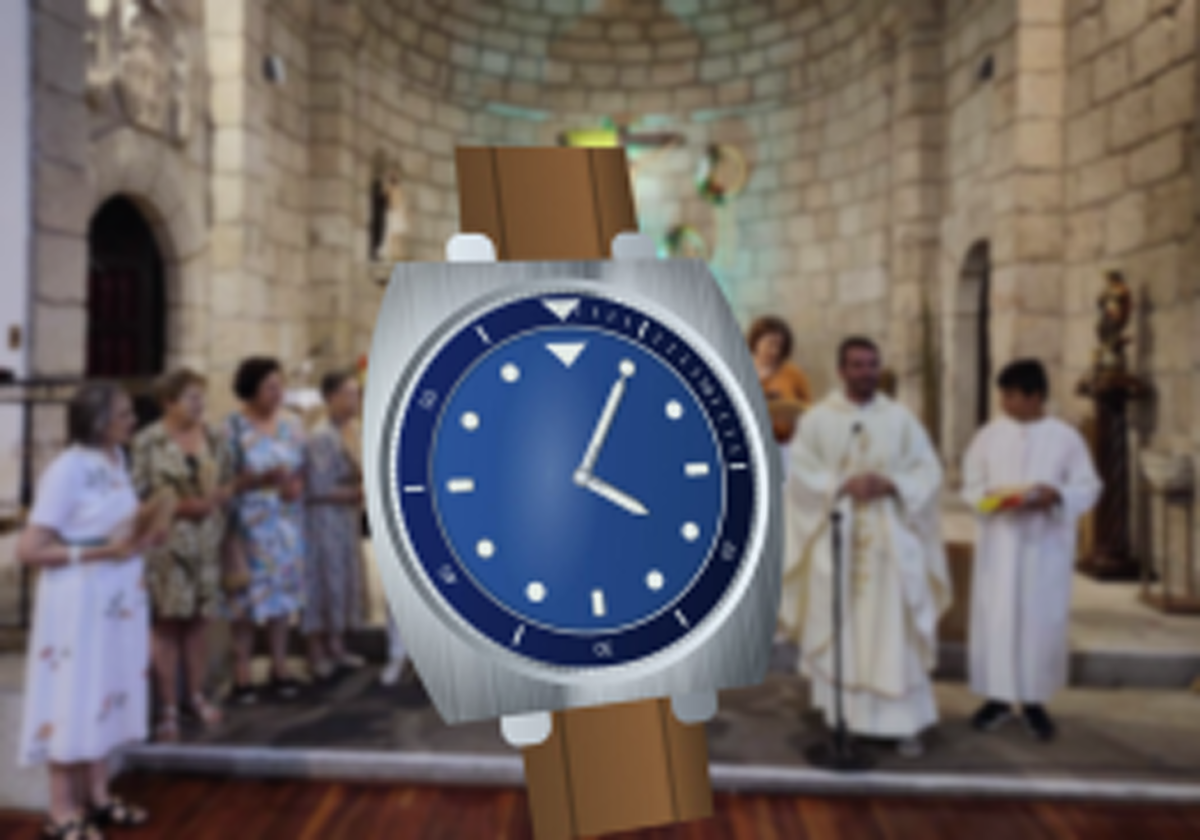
h=4 m=5
